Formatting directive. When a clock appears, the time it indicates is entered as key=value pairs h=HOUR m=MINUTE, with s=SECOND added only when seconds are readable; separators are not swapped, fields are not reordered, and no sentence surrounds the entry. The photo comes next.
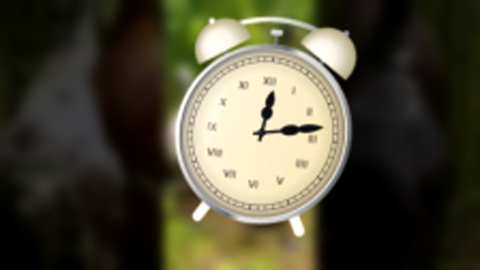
h=12 m=13
